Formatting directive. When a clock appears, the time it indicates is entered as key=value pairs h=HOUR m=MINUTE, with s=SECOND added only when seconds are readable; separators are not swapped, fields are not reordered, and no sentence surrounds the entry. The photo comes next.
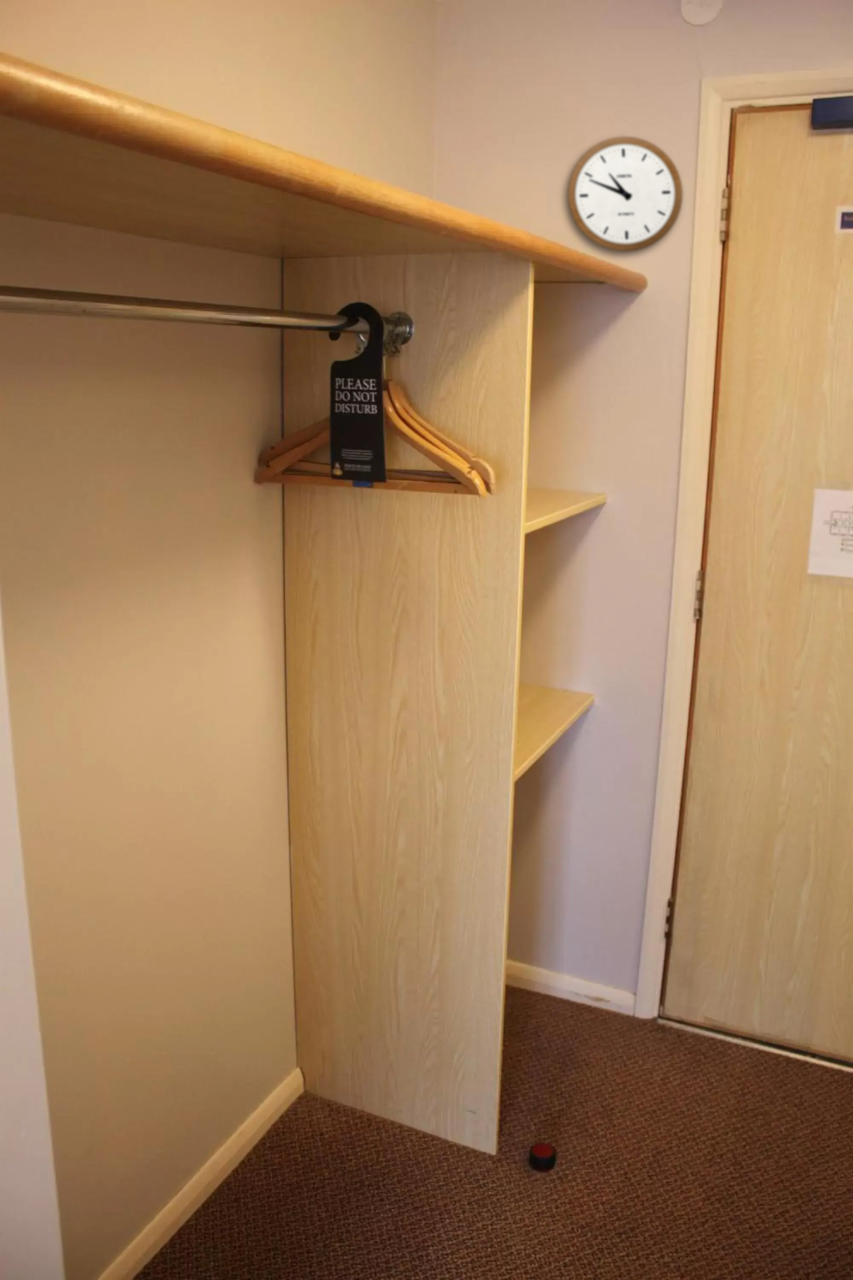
h=10 m=49
